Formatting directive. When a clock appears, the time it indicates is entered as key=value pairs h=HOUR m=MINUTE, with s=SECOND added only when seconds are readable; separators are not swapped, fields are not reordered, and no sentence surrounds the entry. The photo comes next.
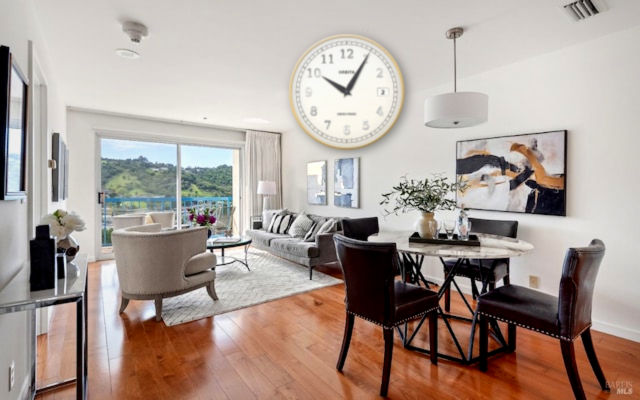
h=10 m=5
